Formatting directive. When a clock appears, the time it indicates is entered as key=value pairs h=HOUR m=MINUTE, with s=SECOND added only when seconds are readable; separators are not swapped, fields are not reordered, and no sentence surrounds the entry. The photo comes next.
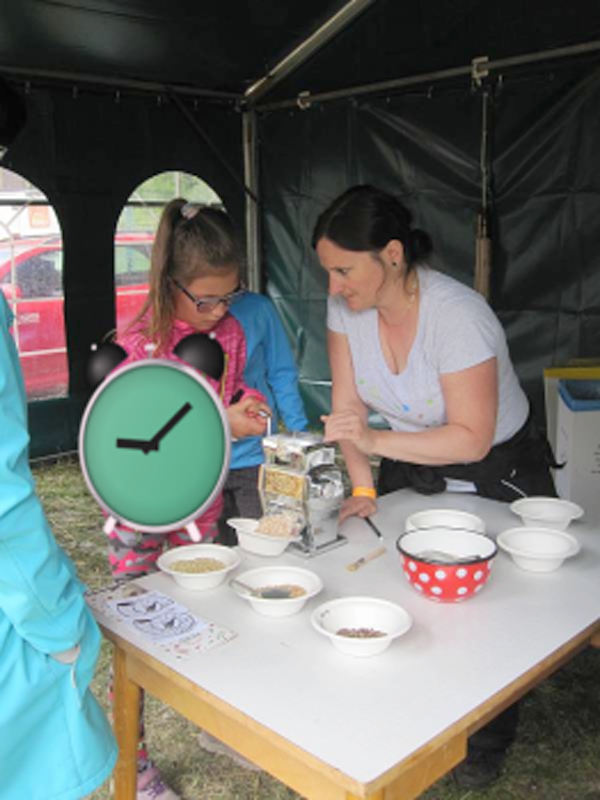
h=9 m=8
